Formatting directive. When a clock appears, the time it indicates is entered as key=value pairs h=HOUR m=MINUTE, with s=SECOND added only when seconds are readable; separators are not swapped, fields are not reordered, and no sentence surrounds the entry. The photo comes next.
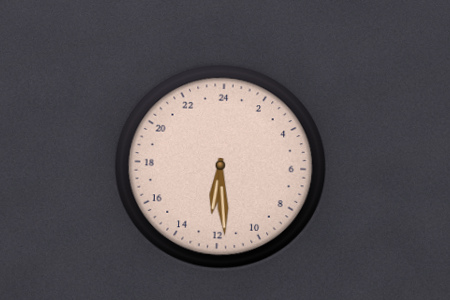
h=12 m=29
